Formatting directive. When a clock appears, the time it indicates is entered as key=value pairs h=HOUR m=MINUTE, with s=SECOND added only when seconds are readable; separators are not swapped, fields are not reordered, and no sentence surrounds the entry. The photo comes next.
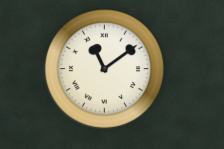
h=11 m=9
